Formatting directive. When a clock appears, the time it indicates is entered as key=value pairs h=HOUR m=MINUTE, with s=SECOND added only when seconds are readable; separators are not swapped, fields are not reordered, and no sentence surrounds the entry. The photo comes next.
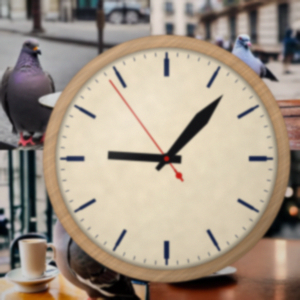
h=9 m=6 s=54
